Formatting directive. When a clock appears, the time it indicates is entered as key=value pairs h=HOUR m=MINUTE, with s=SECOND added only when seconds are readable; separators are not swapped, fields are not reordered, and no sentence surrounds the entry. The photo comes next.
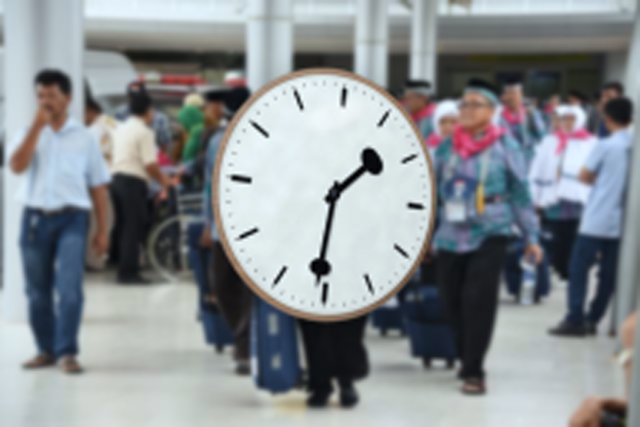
h=1 m=31
